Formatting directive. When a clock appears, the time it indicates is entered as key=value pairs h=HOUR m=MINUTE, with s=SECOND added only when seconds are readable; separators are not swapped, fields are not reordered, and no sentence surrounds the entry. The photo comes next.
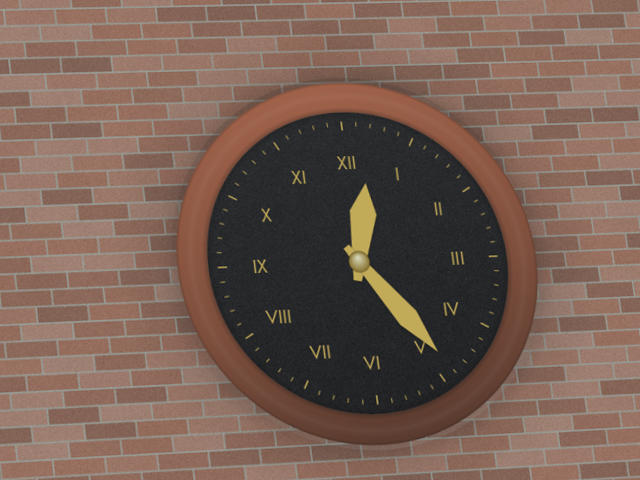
h=12 m=24
